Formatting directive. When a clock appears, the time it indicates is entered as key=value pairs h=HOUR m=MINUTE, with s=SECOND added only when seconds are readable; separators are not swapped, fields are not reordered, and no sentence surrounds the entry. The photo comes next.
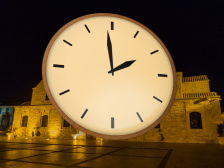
h=1 m=59
